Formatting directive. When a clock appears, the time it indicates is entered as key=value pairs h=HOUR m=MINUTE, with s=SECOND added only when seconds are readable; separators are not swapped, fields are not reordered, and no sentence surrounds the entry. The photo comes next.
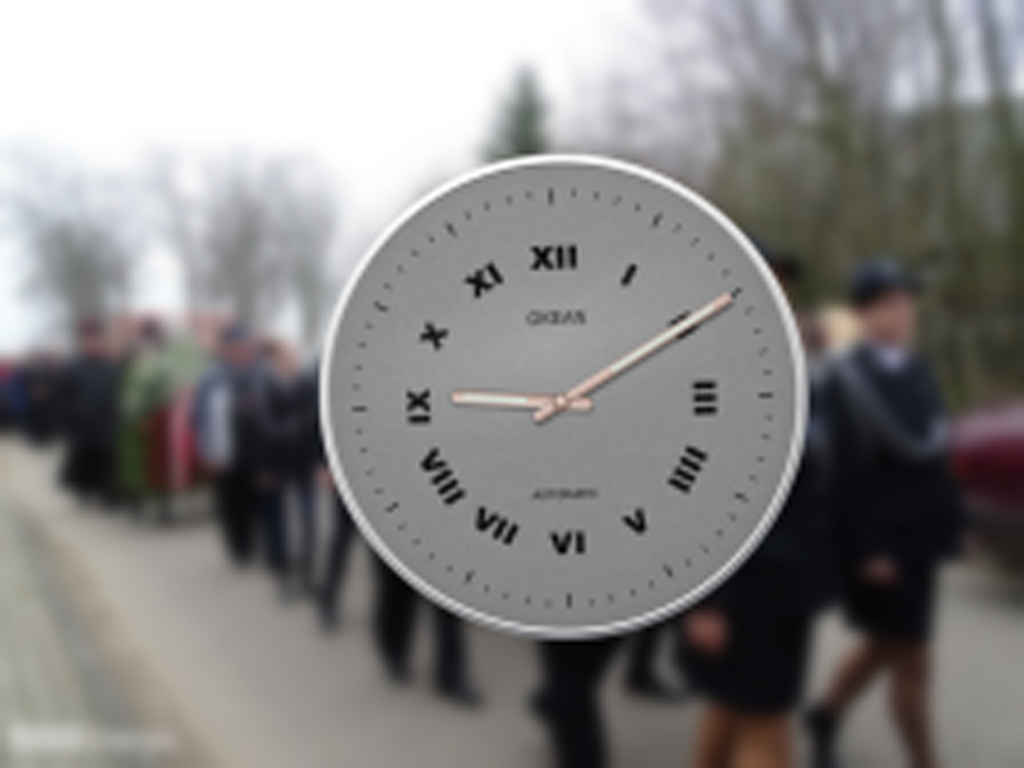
h=9 m=10
